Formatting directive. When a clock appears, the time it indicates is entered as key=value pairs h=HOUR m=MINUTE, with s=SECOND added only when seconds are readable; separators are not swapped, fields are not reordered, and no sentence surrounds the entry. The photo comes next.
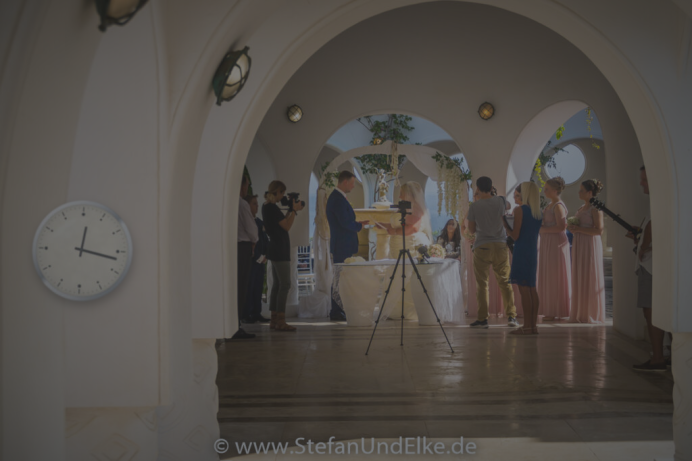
h=12 m=17
